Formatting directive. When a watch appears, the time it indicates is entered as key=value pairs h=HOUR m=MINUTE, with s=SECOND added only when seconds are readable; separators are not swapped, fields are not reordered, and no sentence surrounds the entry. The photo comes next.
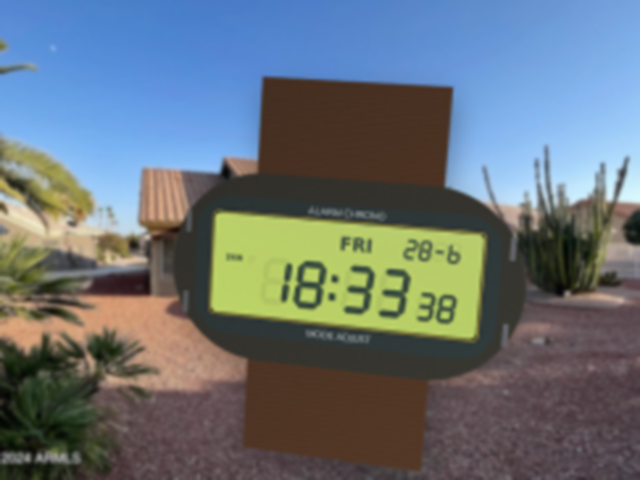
h=18 m=33 s=38
